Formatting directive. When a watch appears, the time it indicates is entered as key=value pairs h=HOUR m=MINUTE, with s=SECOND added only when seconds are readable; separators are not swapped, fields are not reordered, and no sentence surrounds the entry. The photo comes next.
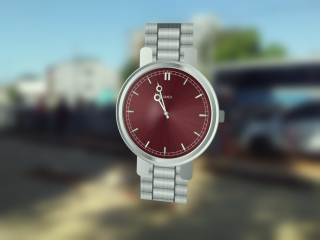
h=10 m=57
